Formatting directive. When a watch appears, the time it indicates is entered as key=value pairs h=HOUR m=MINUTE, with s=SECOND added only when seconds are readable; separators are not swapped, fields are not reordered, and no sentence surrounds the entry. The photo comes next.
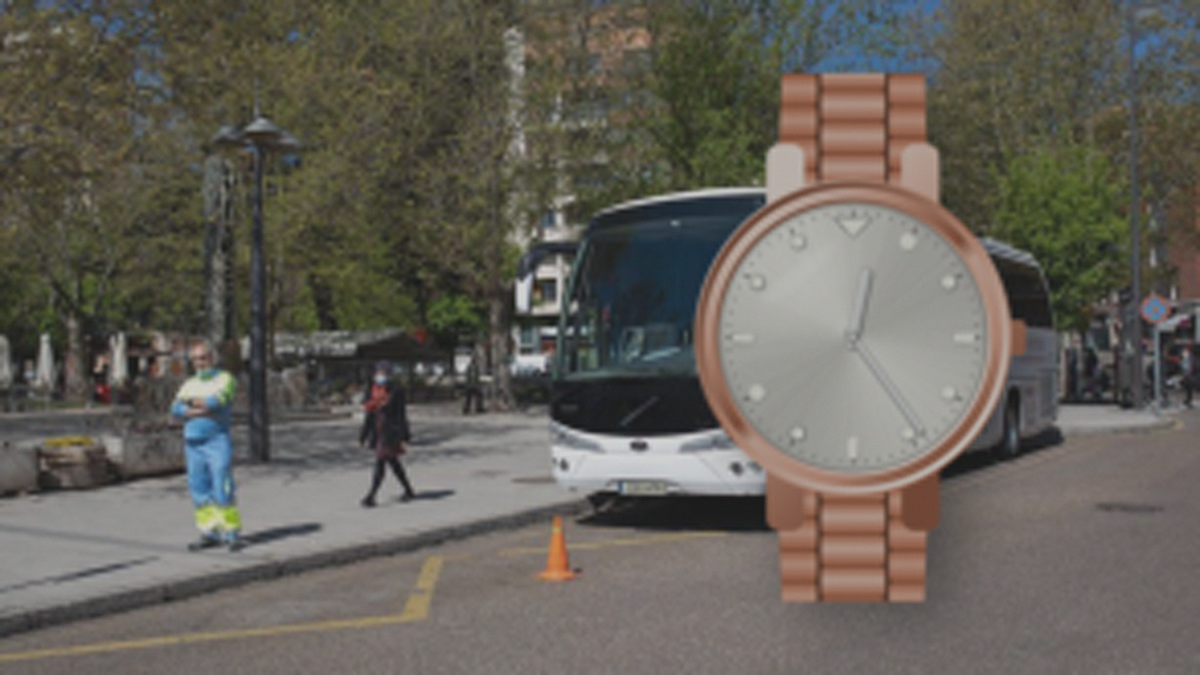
h=12 m=24
